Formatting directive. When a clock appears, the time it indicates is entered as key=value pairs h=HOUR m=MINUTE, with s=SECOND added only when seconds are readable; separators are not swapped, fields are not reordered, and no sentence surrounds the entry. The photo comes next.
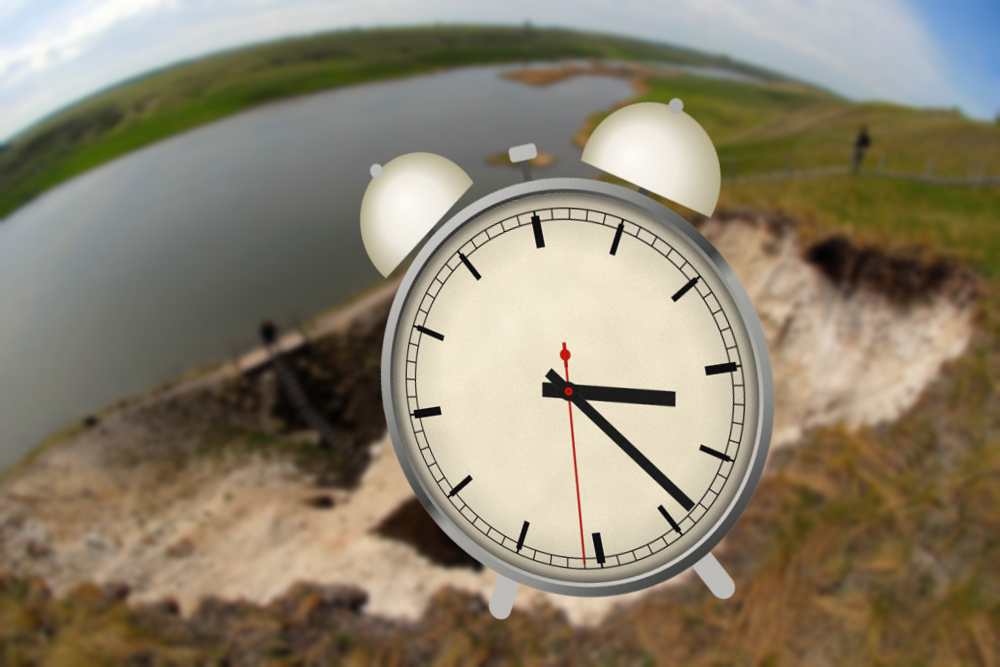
h=3 m=23 s=31
